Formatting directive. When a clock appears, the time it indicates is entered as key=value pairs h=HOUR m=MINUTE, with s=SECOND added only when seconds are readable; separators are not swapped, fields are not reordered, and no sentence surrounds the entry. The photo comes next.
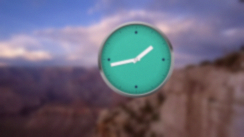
h=1 m=43
